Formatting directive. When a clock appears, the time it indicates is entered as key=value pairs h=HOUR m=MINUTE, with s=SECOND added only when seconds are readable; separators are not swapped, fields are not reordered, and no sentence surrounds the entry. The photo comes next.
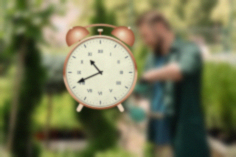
h=10 m=41
